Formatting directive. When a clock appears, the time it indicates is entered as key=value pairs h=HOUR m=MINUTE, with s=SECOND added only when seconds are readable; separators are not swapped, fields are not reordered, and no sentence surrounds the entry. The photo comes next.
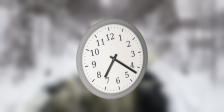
h=7 m=22
